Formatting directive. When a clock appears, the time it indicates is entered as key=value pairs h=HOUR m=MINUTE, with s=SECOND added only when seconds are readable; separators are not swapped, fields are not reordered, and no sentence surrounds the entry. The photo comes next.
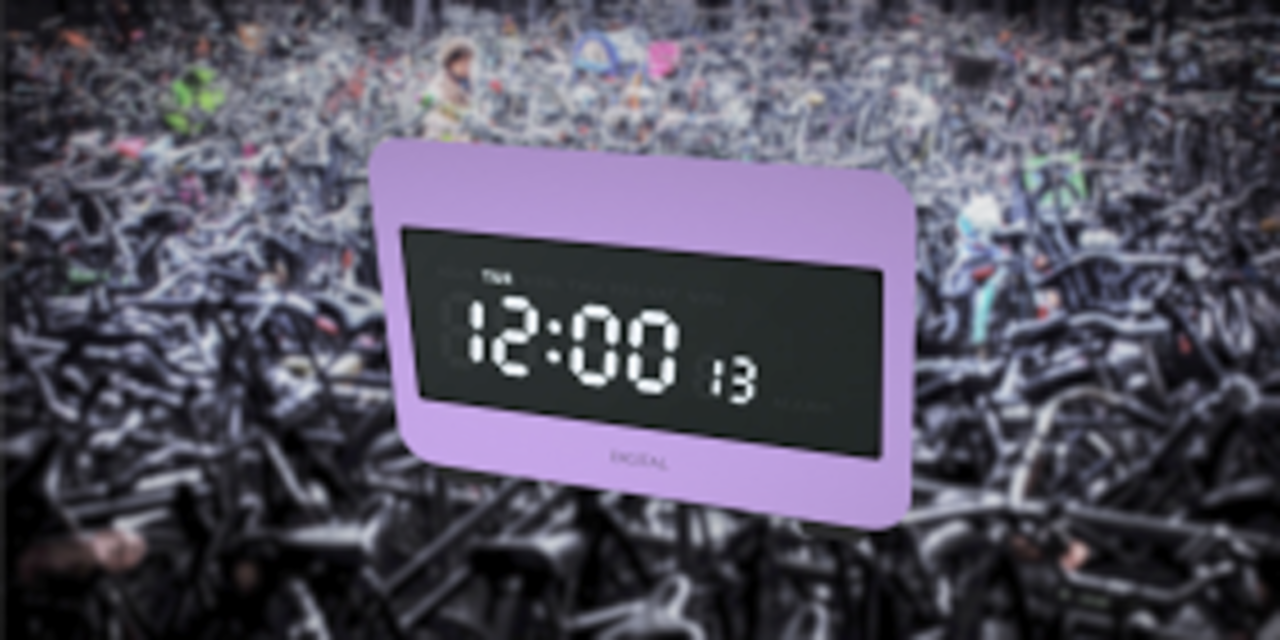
h=12 m=0 s=13
